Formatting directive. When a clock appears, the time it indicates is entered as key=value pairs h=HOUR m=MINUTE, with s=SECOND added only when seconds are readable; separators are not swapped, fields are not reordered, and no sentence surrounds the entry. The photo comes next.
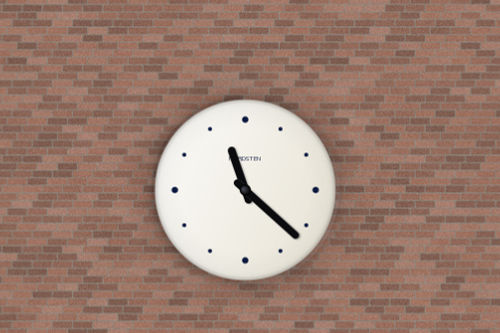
h=11 m=22
